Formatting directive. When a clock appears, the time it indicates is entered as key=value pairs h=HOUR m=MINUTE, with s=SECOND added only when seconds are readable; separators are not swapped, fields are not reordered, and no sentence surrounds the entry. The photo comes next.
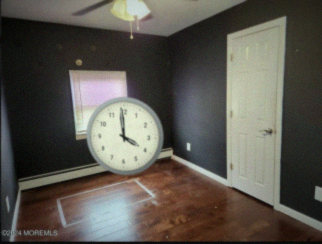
h=3 m=59
